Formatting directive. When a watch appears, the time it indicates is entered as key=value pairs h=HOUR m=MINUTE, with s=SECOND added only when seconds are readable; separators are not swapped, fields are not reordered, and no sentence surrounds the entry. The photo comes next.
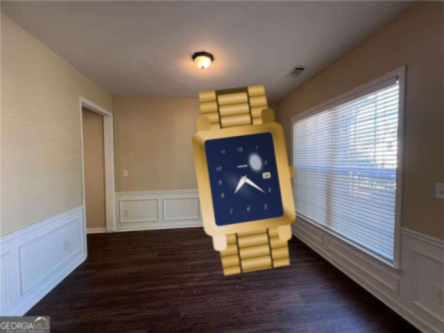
h=7 m=22
